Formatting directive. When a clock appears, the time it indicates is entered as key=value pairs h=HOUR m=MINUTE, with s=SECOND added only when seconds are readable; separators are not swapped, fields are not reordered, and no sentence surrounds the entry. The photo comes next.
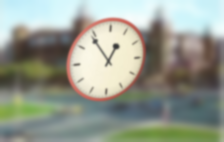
h=12 m=54
